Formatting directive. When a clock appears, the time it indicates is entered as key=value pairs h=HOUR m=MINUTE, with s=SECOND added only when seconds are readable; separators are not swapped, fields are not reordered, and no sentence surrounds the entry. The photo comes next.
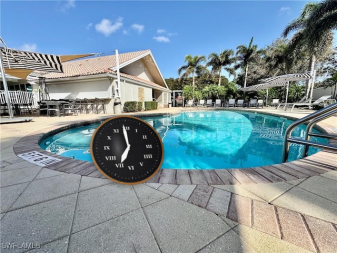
h=6 m=59
